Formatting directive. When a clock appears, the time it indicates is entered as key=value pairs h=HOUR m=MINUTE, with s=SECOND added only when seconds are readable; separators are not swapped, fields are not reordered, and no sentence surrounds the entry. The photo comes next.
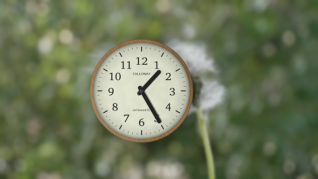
h=1 m=25
